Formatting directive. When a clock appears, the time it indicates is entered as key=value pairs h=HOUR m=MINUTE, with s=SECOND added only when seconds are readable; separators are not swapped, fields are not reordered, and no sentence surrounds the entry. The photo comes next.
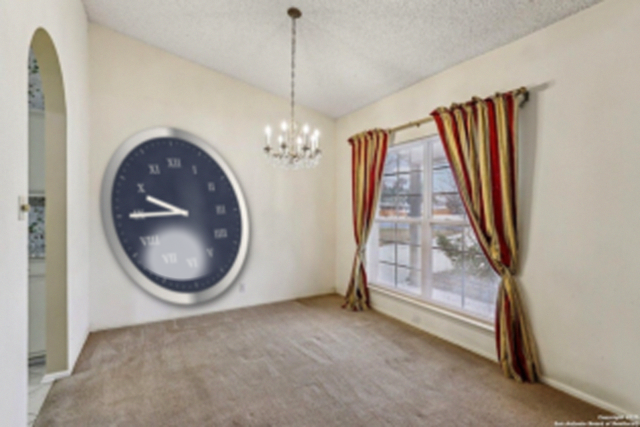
h=9 m=45
